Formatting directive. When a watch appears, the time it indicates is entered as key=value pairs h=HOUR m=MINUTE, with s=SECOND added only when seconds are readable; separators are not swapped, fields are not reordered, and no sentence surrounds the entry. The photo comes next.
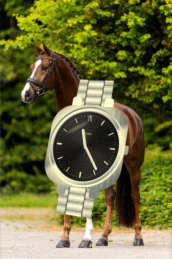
h=11 m=24
